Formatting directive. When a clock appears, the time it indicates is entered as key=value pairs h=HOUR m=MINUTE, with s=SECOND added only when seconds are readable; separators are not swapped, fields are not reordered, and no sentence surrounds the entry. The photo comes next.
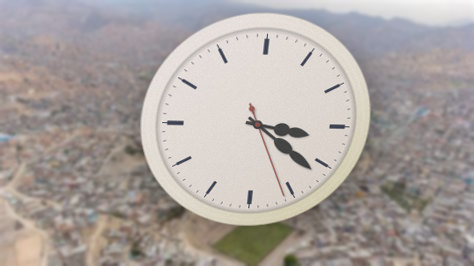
h=3 m=21 s=26
